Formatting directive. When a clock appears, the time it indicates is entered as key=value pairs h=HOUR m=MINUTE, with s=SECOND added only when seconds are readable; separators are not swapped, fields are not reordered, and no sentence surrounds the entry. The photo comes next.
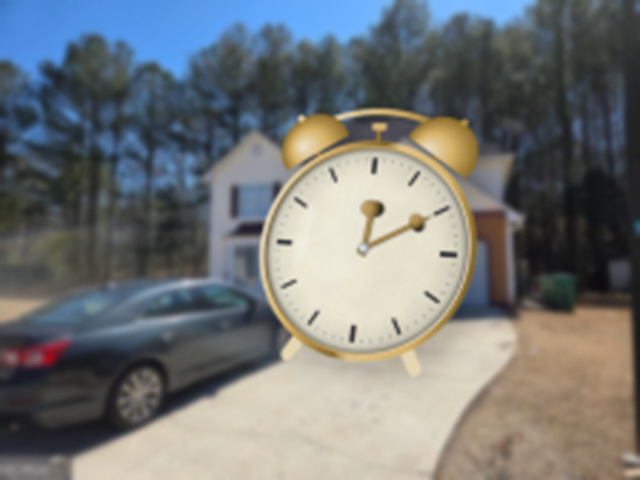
h=12 m=10
